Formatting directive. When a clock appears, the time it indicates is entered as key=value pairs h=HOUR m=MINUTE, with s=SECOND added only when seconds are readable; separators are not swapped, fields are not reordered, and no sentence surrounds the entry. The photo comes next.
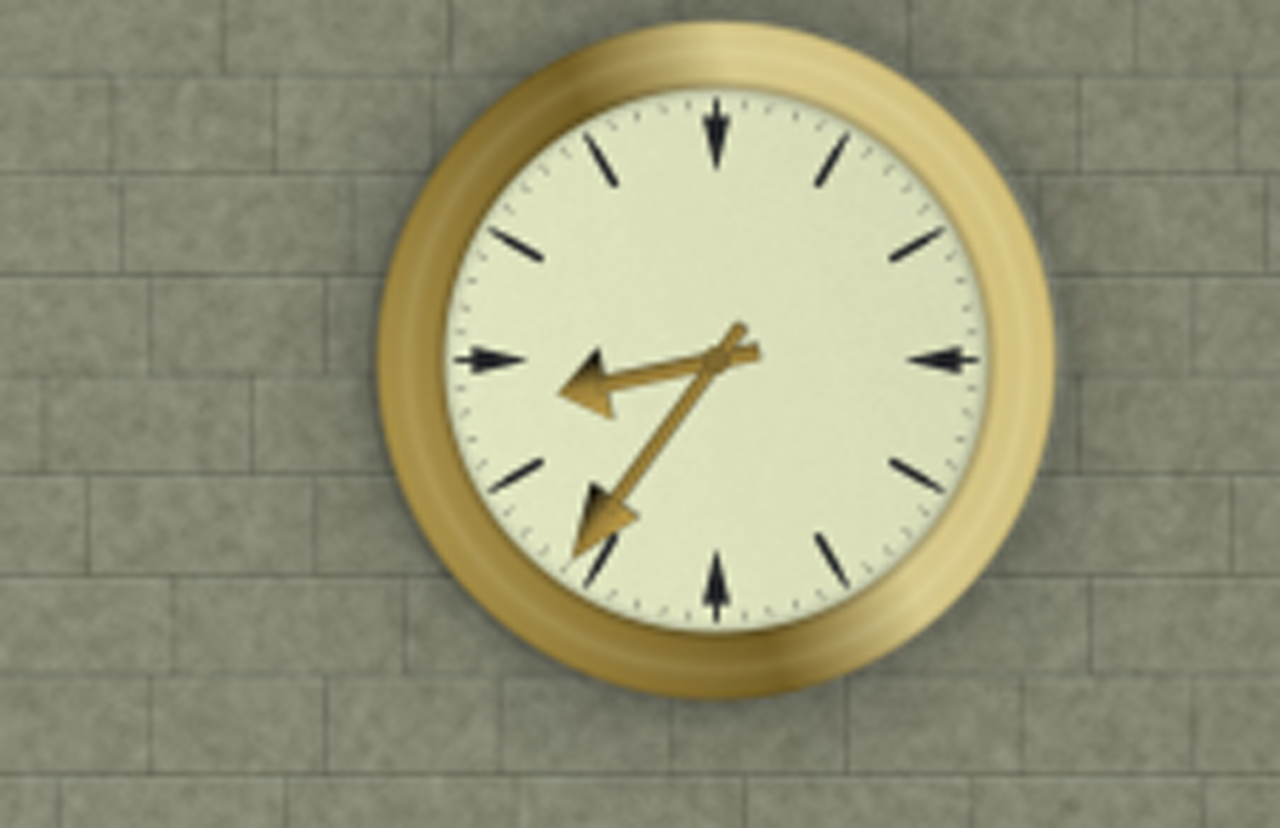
h=8 m=36
